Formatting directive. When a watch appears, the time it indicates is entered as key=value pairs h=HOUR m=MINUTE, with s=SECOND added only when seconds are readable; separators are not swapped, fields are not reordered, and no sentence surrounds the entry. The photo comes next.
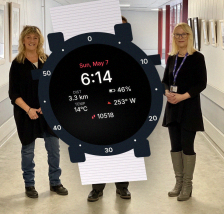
h=6 m=14
